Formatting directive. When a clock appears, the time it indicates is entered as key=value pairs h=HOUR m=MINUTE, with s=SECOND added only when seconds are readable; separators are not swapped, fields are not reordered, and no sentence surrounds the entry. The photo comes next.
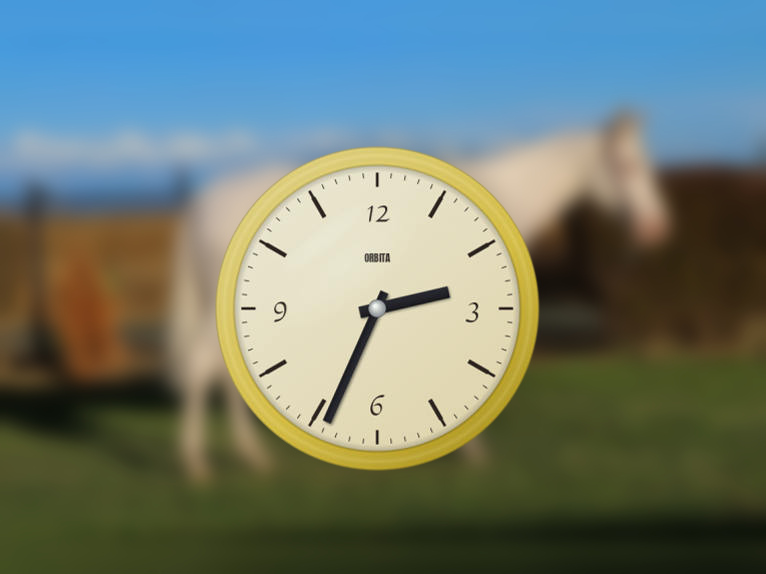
h=2 m=34
